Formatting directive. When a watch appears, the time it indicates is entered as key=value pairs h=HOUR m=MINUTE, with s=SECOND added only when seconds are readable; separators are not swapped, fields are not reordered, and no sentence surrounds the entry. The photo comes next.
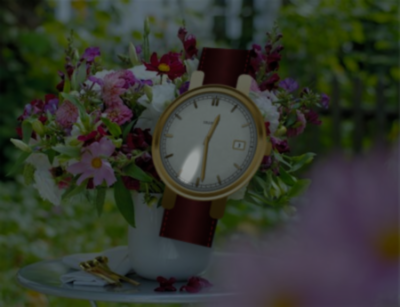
h=12 m=29
